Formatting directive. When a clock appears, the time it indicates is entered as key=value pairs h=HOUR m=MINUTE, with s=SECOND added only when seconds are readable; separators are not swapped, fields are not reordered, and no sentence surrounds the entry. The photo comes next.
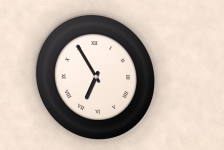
h=6 m=55
